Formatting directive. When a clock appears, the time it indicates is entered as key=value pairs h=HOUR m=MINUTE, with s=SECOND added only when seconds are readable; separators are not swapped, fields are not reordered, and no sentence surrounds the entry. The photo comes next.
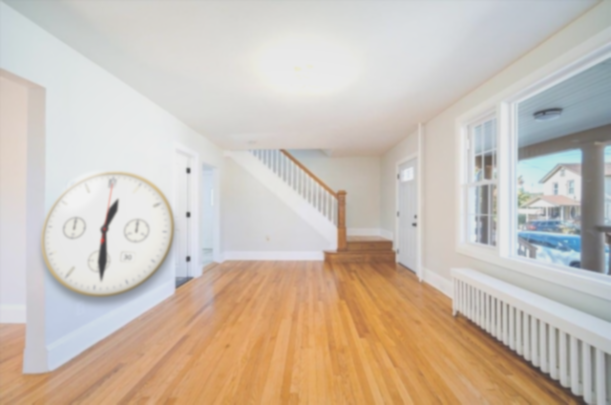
h=12 m=29
